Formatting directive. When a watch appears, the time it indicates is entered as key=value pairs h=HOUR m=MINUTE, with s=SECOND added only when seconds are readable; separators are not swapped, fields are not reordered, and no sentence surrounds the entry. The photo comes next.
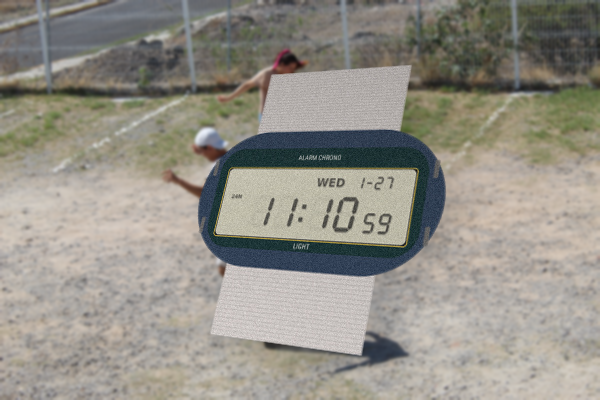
h=11 m=10 s=59
